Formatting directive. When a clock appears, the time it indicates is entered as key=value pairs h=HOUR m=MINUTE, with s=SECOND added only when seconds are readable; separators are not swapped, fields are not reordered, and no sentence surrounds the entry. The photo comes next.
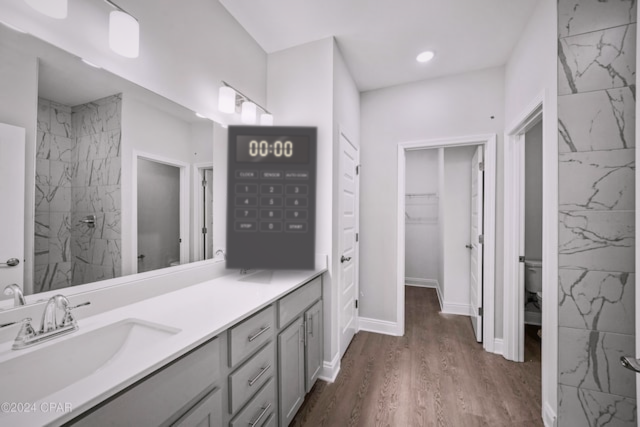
h=0 m=0
